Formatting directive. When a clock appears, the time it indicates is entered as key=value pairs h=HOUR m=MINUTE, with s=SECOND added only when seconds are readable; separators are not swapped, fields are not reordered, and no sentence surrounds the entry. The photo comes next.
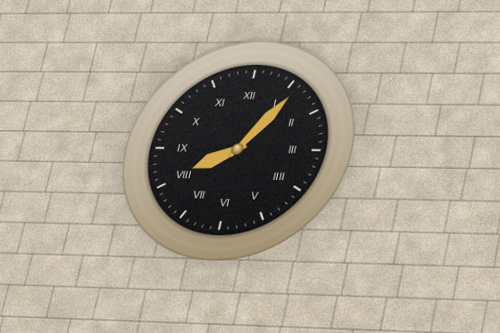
h=8 m=6
